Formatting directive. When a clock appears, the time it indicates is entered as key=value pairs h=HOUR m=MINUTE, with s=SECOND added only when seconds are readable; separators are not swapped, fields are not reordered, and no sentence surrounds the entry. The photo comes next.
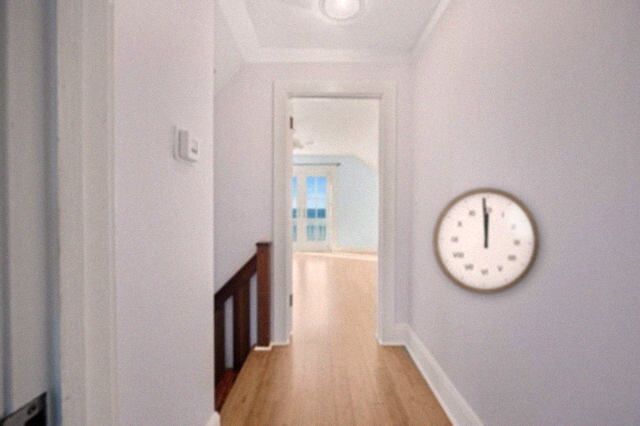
h=11 m=59
